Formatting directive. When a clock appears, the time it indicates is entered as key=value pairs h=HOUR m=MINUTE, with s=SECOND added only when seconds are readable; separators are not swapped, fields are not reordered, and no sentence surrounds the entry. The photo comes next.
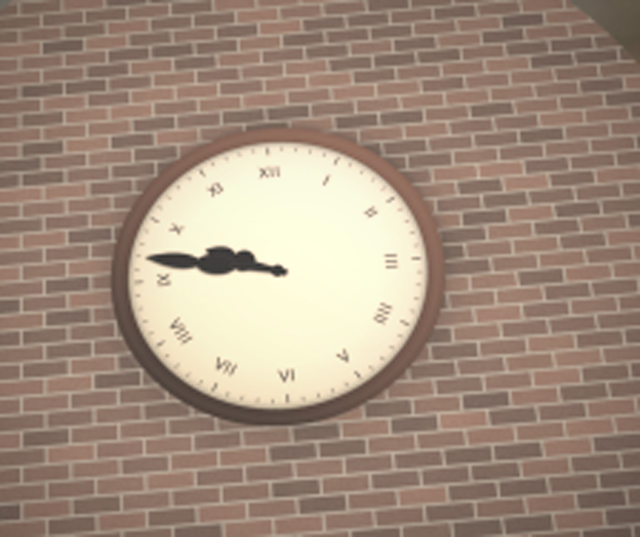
h=9 m=47
